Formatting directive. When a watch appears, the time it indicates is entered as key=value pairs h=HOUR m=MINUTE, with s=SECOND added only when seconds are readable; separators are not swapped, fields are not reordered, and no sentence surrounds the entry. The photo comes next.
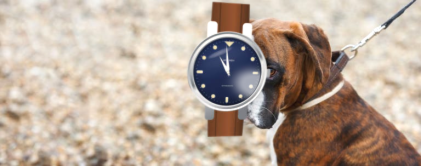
h=10 m=59
